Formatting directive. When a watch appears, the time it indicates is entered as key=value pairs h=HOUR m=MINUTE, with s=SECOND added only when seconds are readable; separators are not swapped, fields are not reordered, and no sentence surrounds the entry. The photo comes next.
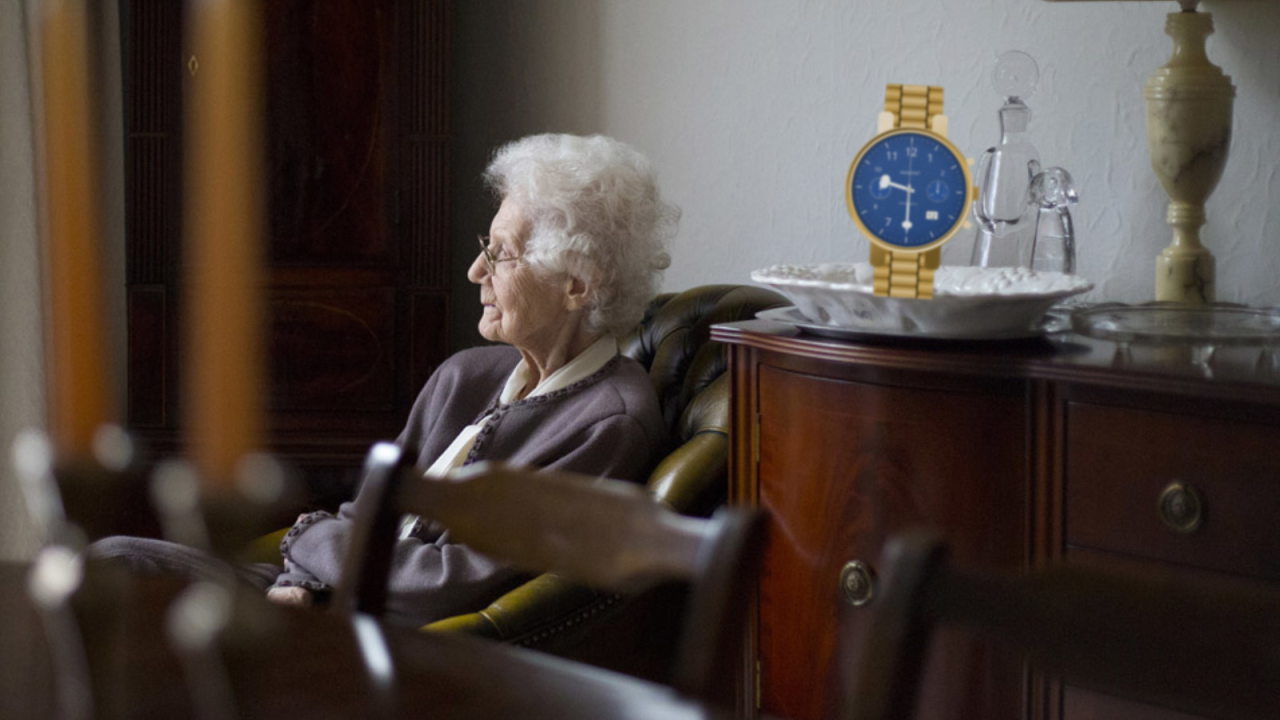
h=9 m=30
